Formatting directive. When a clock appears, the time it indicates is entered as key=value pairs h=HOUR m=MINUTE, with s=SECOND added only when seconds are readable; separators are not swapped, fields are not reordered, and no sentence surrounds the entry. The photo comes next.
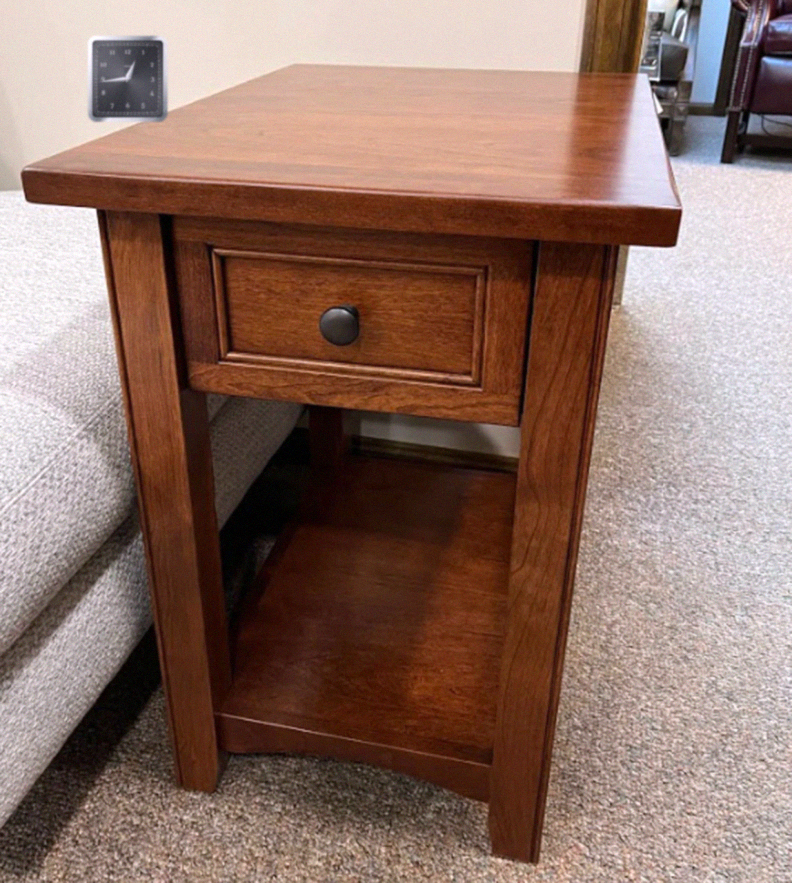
h=12 m=44
